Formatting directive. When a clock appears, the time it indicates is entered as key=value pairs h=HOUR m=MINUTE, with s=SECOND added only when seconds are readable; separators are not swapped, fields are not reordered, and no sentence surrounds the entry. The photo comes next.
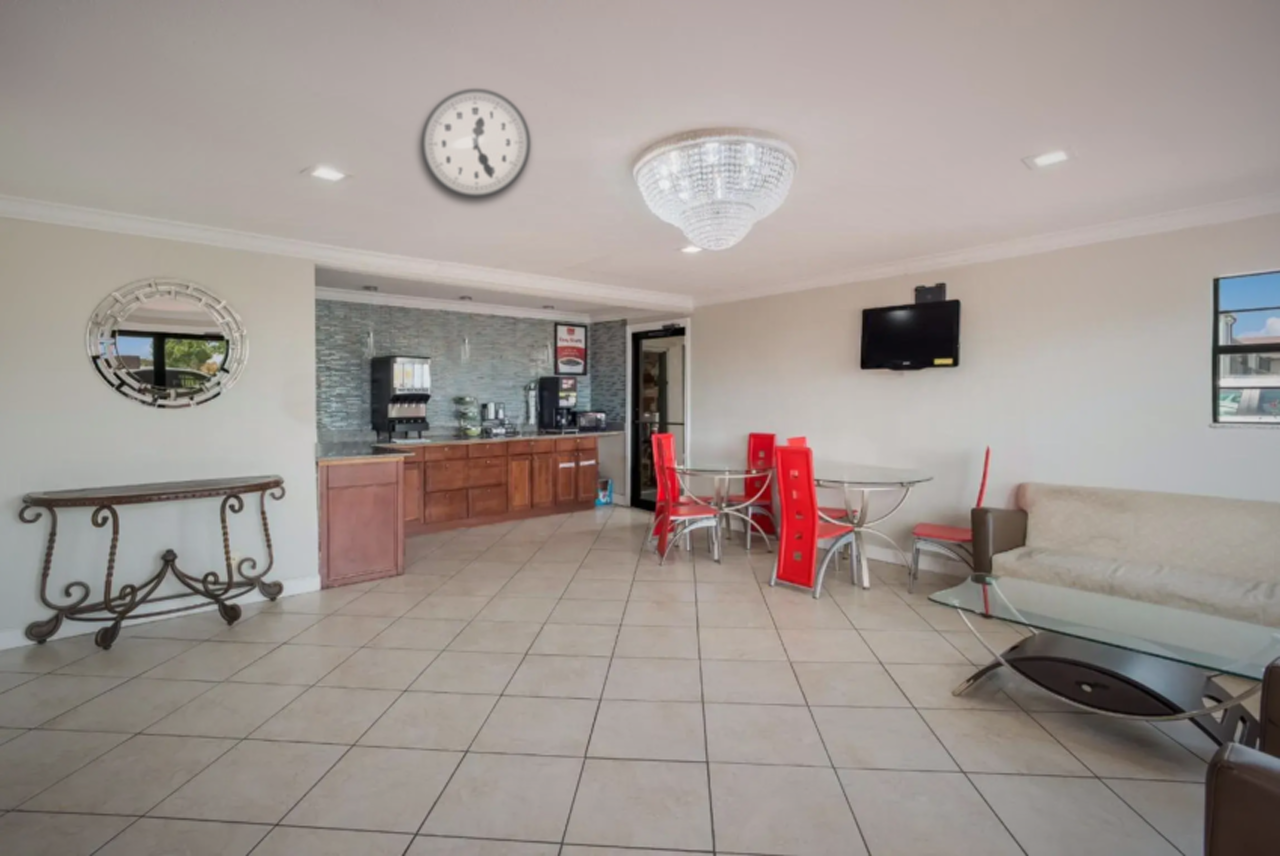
h=12 m=26
